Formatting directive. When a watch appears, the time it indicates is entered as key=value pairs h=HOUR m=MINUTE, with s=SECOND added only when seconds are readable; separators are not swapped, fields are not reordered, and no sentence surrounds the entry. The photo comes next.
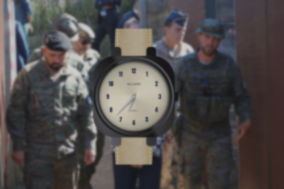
h=6 m=37
